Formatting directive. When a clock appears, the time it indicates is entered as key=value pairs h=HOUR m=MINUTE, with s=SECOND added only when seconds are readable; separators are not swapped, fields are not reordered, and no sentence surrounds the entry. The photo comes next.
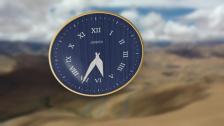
h=5 m=35
